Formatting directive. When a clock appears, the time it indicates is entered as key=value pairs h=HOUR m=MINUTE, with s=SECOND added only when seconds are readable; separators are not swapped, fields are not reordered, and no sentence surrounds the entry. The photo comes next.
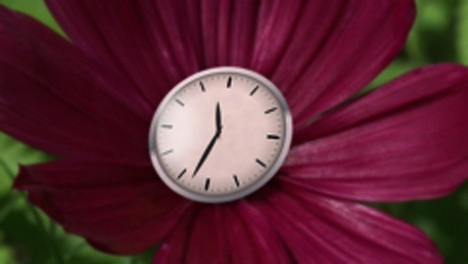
h=11 m=33
